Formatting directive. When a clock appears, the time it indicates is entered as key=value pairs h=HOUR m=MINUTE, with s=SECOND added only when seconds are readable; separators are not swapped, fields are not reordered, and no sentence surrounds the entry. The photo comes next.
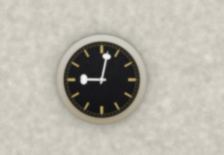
h=9 m=2
